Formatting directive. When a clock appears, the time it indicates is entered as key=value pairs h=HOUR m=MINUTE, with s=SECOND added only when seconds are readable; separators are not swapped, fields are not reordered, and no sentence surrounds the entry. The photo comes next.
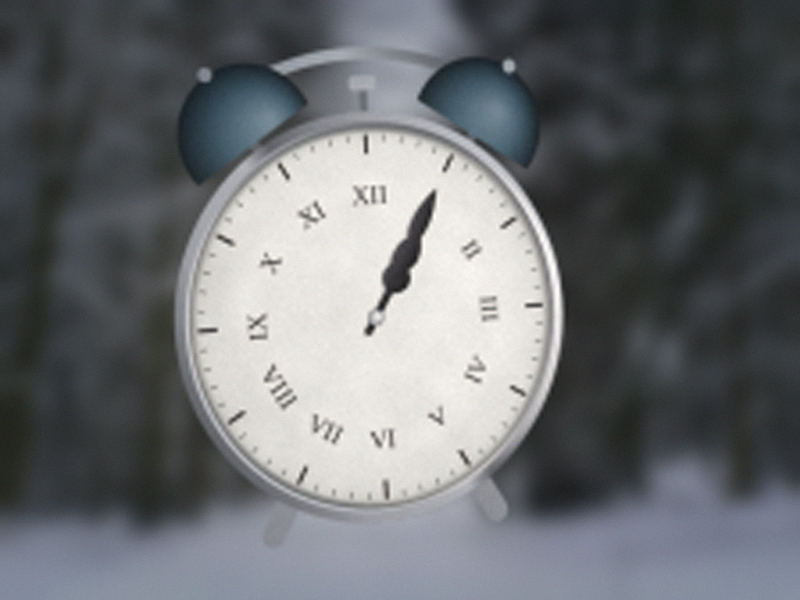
h=1 m=5
